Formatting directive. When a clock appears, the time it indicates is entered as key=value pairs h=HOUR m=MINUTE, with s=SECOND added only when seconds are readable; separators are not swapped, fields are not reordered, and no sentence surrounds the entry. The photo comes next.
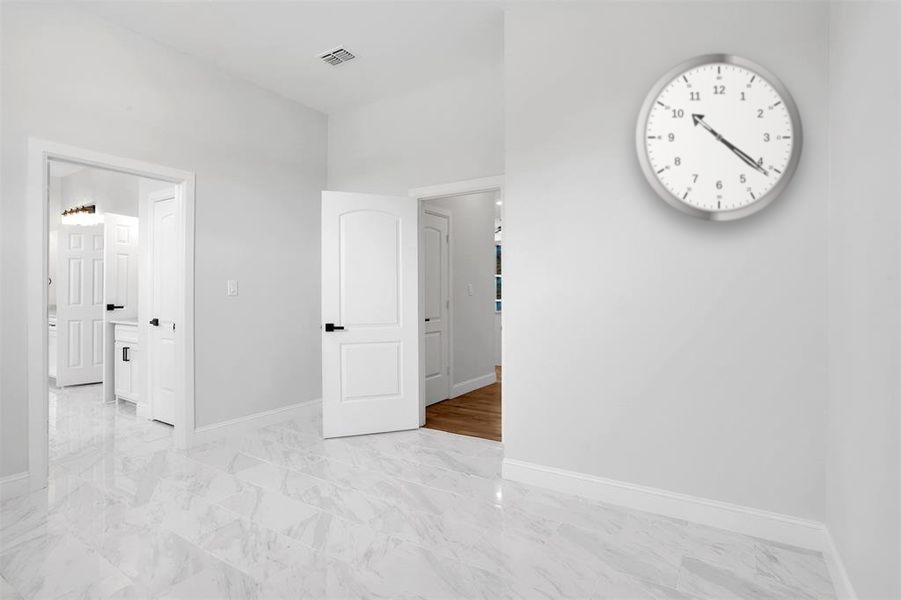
h=10 m=21 s=21
